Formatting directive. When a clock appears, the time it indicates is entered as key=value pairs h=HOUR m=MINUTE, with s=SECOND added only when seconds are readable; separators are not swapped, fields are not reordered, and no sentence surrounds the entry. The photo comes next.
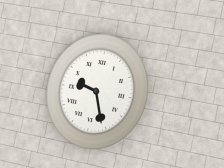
h=9 m=26
